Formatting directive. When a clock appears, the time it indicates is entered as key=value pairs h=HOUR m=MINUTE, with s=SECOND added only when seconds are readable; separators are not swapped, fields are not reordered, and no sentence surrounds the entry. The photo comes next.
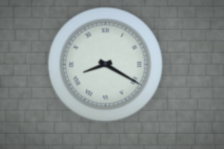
h=8 m=20
